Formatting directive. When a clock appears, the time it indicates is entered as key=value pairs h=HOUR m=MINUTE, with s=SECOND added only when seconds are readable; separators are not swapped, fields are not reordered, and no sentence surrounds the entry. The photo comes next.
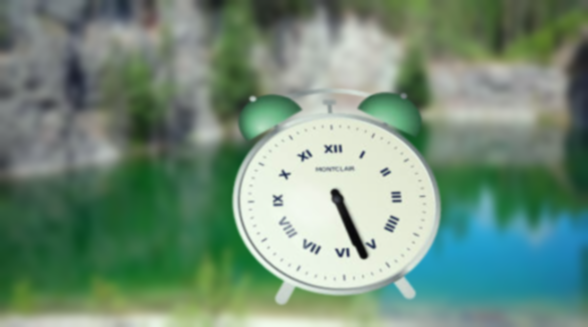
h=5 m=27
